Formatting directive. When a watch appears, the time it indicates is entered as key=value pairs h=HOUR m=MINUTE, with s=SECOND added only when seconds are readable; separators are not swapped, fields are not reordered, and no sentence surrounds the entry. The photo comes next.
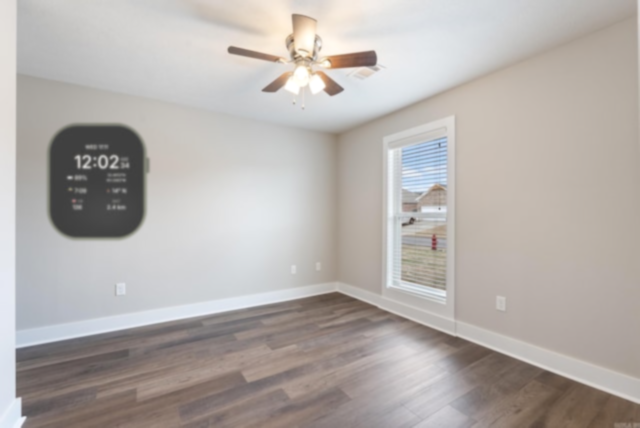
h=12 m=2
